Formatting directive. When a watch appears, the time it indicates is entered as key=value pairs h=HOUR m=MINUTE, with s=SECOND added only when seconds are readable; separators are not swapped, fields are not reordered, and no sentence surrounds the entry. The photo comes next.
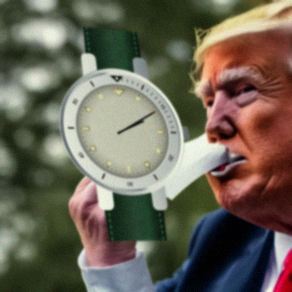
h=2 m=10
